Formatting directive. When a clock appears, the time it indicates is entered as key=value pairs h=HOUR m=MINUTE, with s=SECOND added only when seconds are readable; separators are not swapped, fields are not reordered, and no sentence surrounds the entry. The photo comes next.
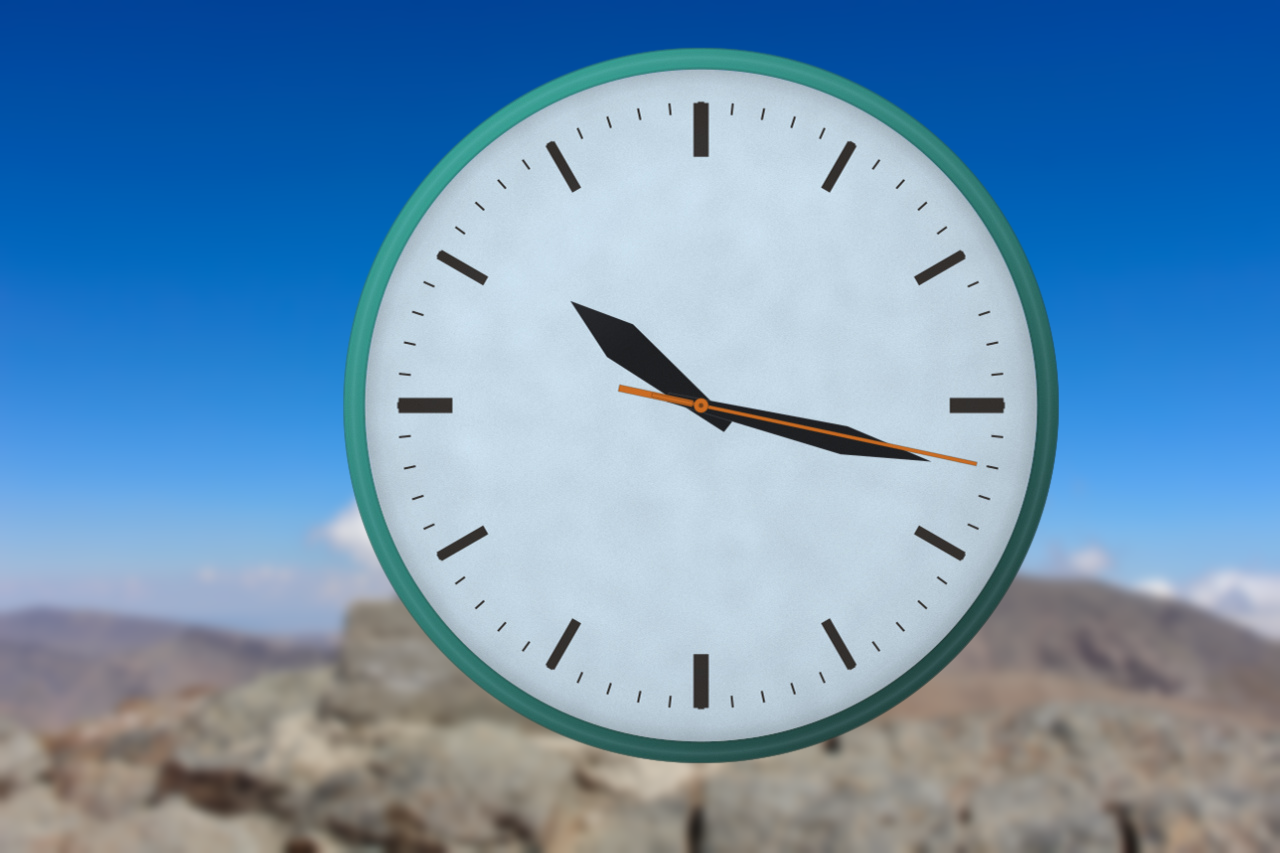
h=10 m=17 s=17
